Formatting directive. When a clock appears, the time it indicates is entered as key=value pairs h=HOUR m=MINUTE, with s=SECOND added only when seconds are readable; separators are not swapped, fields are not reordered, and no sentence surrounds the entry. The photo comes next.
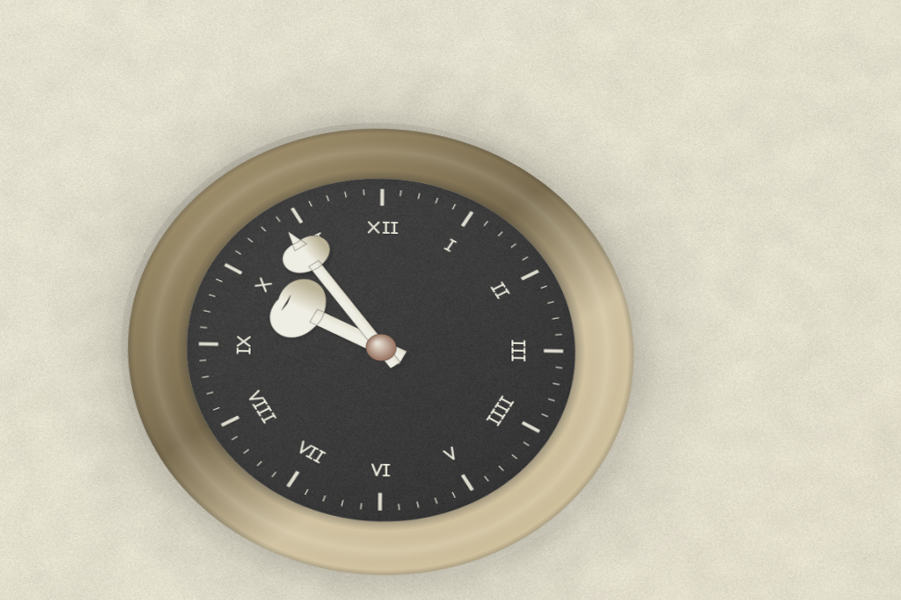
h=9 m=54
